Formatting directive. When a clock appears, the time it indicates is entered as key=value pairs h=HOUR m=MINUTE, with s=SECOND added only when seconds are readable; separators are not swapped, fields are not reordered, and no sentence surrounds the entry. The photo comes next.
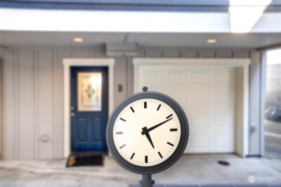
h=5 m=11
